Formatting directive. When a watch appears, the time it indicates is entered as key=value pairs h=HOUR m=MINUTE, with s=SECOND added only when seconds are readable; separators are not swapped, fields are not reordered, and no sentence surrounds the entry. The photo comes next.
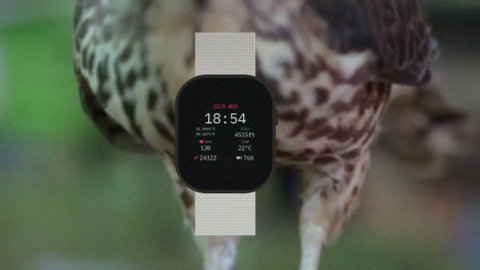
h=18 m=54
